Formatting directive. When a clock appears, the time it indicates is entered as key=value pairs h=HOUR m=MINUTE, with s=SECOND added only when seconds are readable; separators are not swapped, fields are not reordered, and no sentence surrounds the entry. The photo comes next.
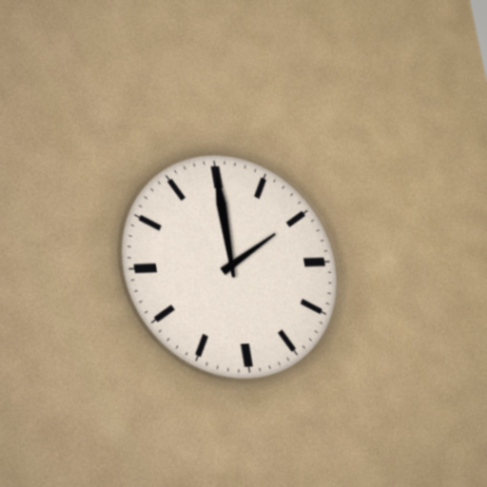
h=2 m=0
